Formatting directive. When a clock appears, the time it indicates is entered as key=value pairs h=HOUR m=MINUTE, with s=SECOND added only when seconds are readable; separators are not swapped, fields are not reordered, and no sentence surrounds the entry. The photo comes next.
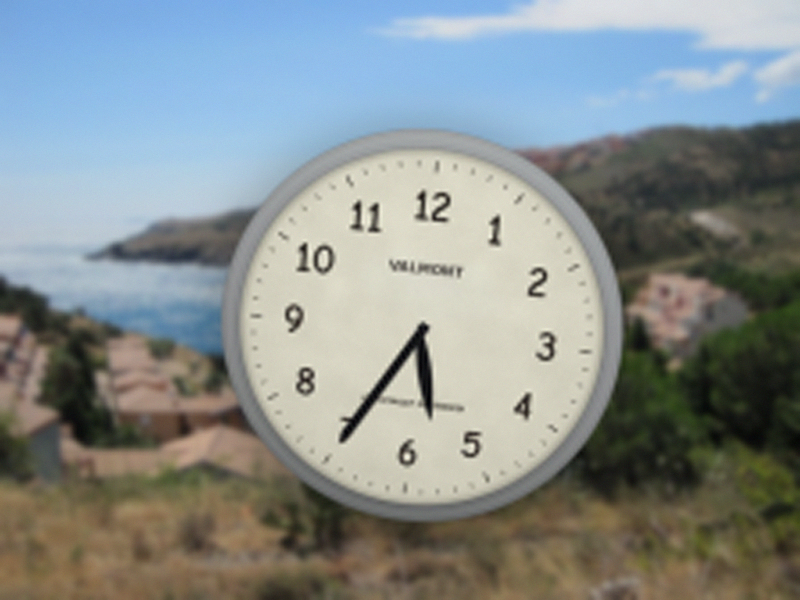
h=5 m=35
